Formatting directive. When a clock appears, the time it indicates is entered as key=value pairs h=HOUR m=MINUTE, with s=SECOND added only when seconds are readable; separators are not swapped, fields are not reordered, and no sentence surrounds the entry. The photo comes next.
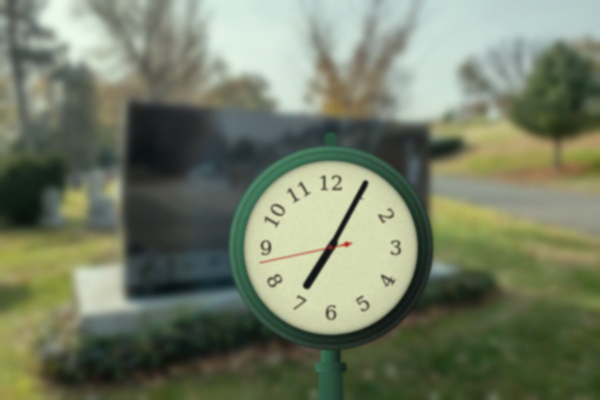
h=7 m=4 s=43
